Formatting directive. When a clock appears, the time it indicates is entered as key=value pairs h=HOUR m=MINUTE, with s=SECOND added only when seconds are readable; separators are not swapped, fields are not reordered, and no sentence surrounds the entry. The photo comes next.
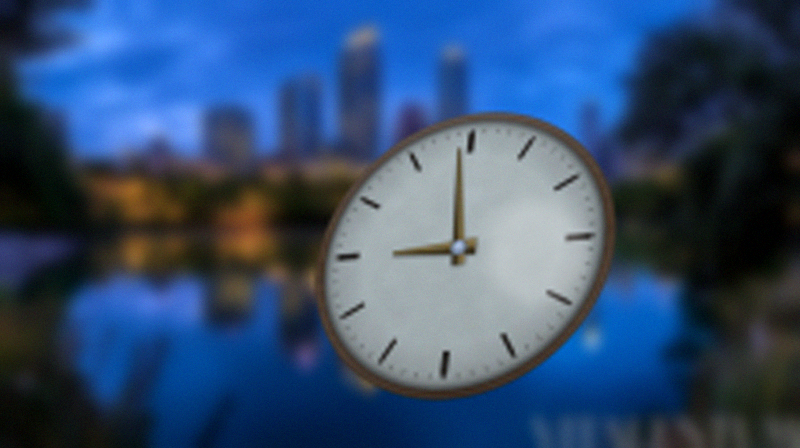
h=8 m=59
